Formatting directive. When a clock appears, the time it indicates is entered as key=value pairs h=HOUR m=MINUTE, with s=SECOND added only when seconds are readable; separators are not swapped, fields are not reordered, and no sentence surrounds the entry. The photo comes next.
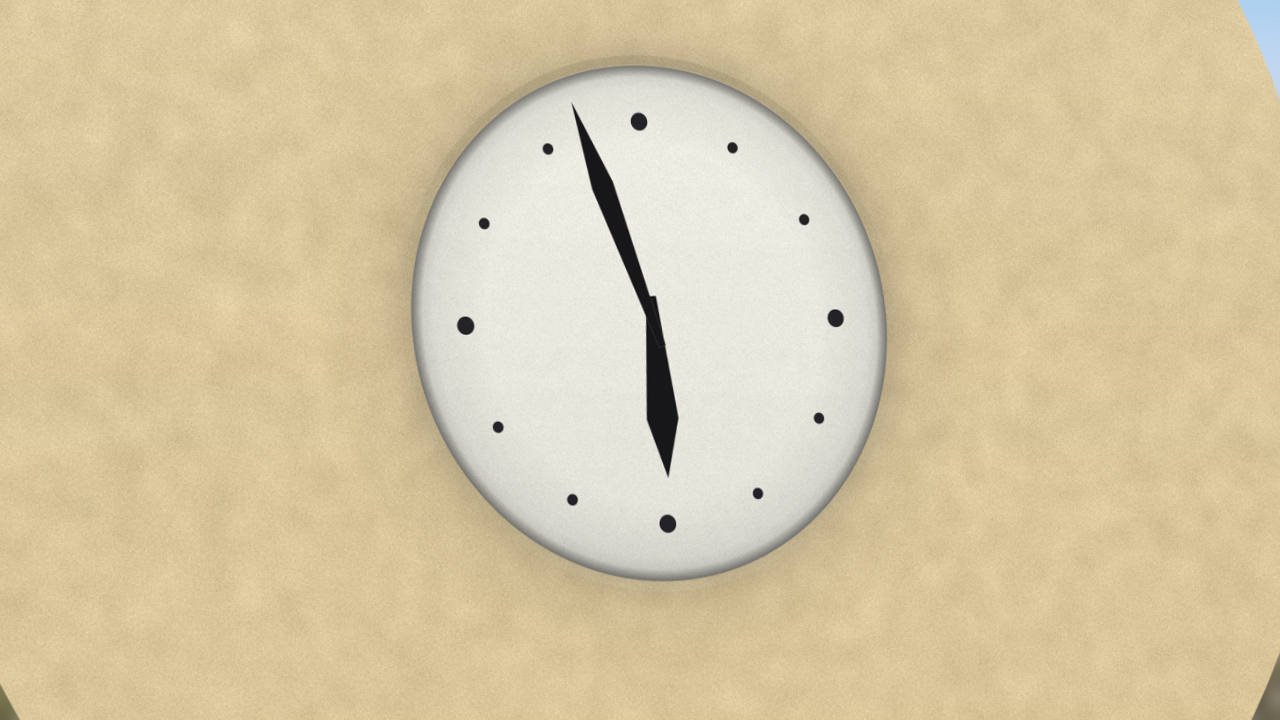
h=5 m=57
